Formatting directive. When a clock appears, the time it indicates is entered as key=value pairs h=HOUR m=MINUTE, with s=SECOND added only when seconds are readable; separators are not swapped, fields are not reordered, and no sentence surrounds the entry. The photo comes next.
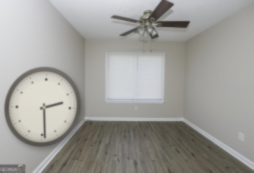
h=2 m=29
